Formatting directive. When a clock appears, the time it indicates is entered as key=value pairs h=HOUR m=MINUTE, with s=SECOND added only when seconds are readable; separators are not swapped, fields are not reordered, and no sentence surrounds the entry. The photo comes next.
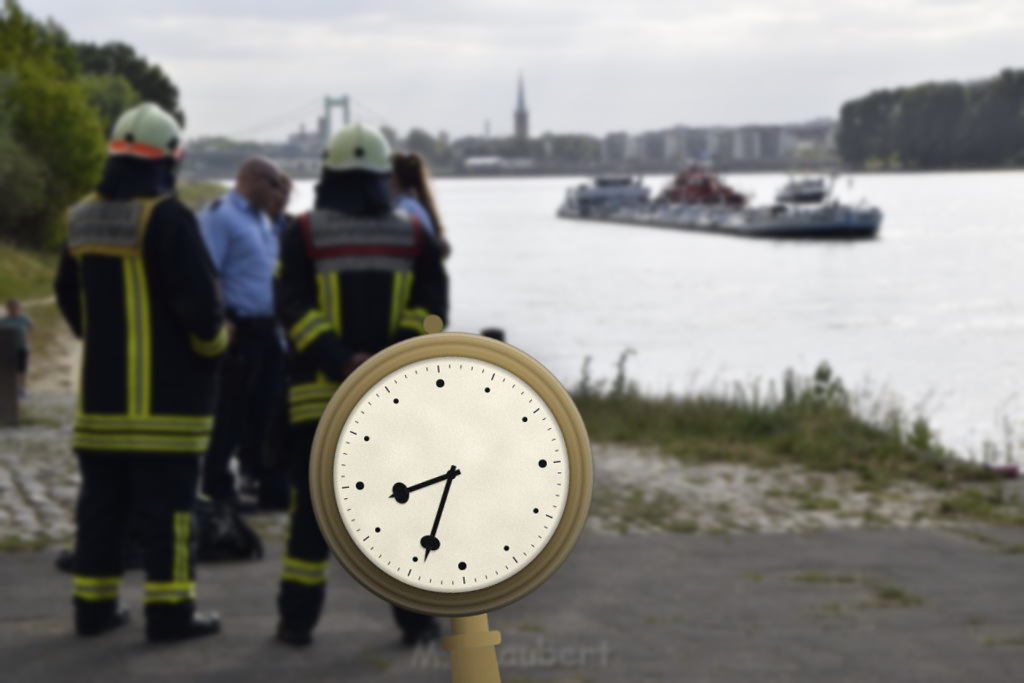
h=8 m=34
